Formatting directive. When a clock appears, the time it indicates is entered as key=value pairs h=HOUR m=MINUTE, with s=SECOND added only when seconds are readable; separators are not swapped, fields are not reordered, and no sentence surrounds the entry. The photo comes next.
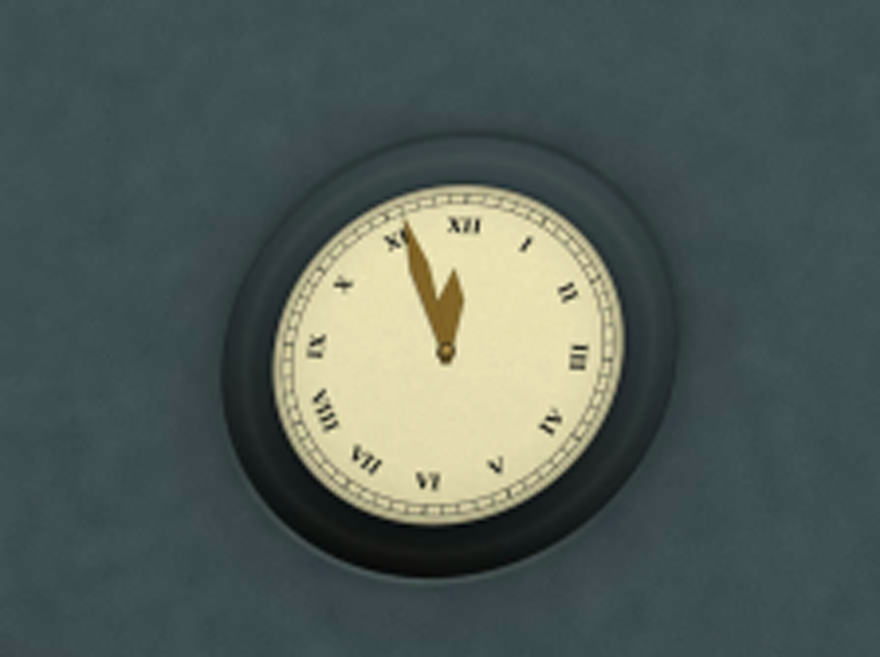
h=11 m=56
